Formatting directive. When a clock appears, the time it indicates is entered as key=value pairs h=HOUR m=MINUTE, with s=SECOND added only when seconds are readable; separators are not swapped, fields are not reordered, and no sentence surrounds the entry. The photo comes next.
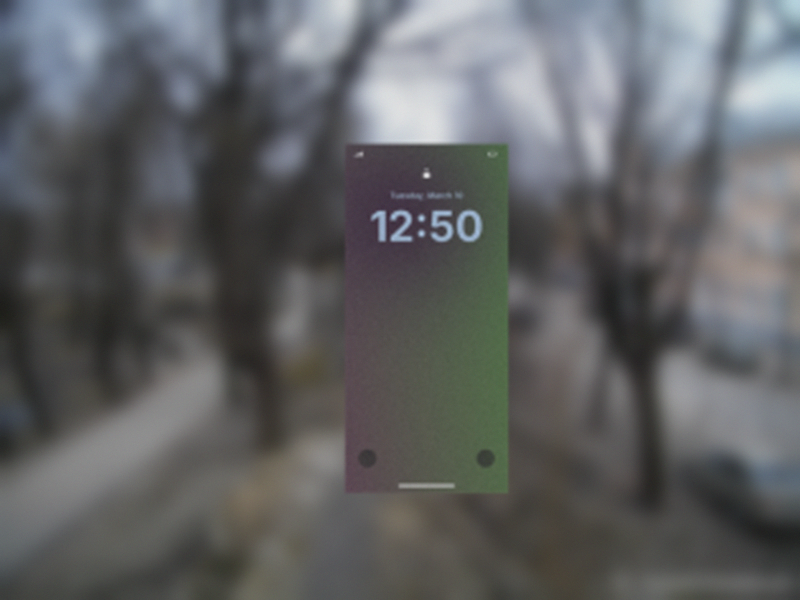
h=12 m=50
